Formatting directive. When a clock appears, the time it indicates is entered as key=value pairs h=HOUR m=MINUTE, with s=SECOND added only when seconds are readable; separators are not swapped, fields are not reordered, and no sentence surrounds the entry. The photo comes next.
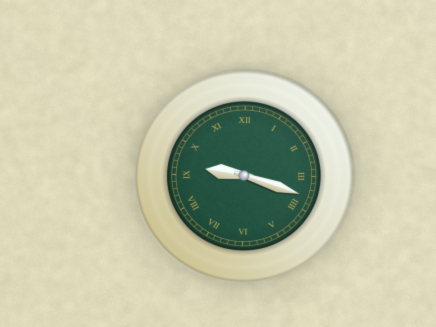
h=9 m=18
